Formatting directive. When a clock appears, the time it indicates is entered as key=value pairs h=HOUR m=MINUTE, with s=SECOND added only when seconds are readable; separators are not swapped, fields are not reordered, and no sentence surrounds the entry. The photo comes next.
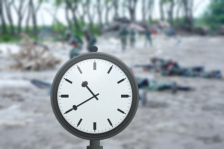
h=10 m=40
